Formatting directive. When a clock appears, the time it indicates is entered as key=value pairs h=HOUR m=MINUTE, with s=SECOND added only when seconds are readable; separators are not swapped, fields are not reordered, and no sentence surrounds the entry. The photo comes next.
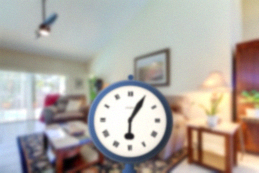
h=6 m=5
